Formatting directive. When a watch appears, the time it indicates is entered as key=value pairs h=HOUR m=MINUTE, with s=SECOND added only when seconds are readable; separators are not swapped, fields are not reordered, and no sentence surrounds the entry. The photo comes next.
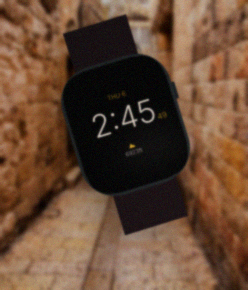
h=2 m=45
